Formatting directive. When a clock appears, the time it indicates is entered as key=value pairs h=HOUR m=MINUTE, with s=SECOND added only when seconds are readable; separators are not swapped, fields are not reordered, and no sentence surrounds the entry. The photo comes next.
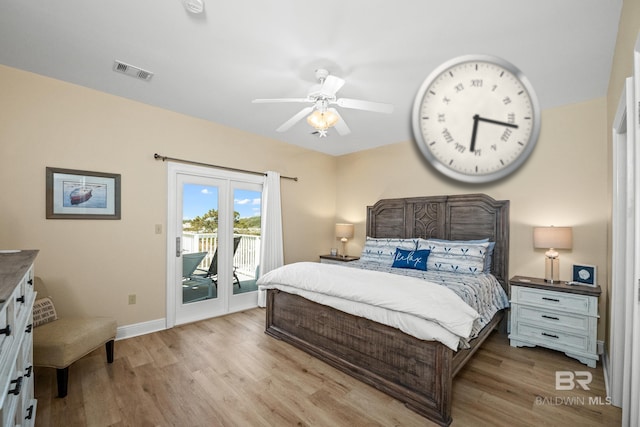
h=6 m=17
